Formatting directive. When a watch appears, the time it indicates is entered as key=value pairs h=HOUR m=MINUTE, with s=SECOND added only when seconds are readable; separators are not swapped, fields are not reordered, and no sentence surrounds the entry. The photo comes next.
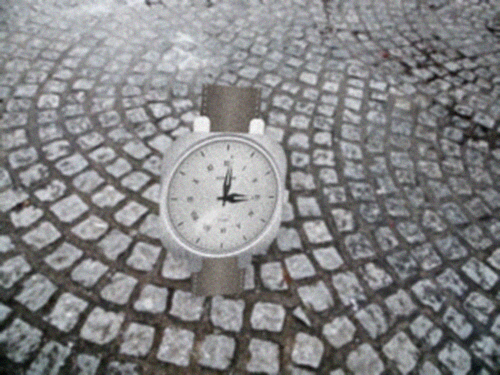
h=3 m=1
